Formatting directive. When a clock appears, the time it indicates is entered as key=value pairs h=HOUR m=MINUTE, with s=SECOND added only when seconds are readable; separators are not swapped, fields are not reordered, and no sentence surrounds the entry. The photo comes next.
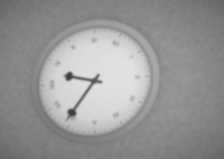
h=8 m=31
